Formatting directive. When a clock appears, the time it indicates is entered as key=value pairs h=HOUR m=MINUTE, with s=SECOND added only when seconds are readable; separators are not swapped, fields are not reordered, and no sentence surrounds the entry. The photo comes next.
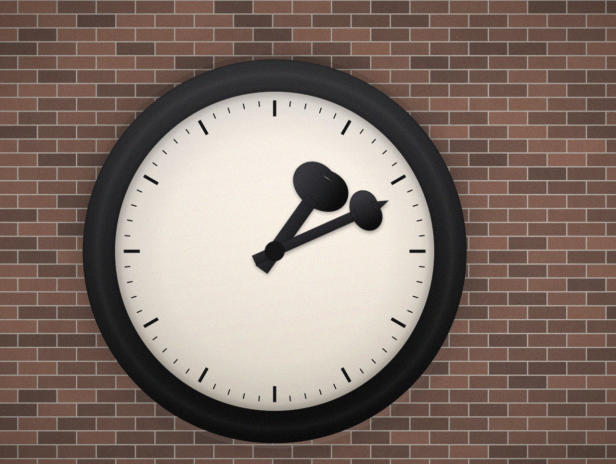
h=1 m=11
